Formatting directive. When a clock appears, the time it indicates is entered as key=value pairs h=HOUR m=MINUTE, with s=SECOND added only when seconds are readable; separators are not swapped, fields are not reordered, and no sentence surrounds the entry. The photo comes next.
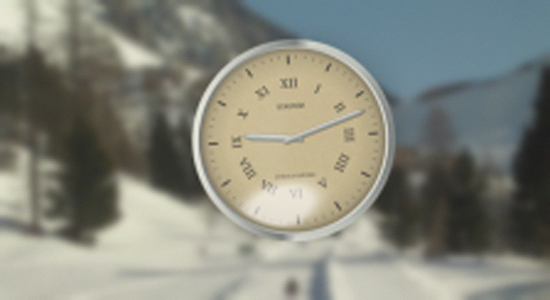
h=9 m=12
